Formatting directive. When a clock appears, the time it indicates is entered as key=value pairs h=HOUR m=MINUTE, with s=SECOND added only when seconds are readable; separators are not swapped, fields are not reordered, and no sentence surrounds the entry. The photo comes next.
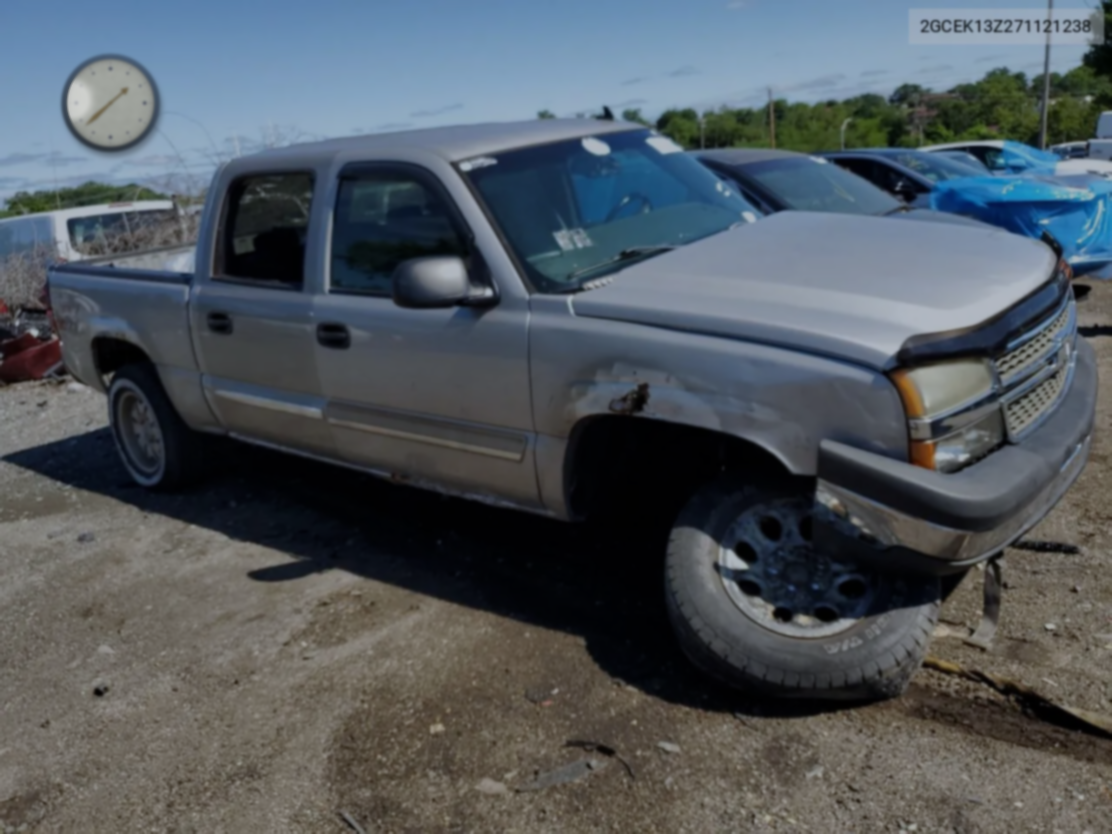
h=1 m=38
